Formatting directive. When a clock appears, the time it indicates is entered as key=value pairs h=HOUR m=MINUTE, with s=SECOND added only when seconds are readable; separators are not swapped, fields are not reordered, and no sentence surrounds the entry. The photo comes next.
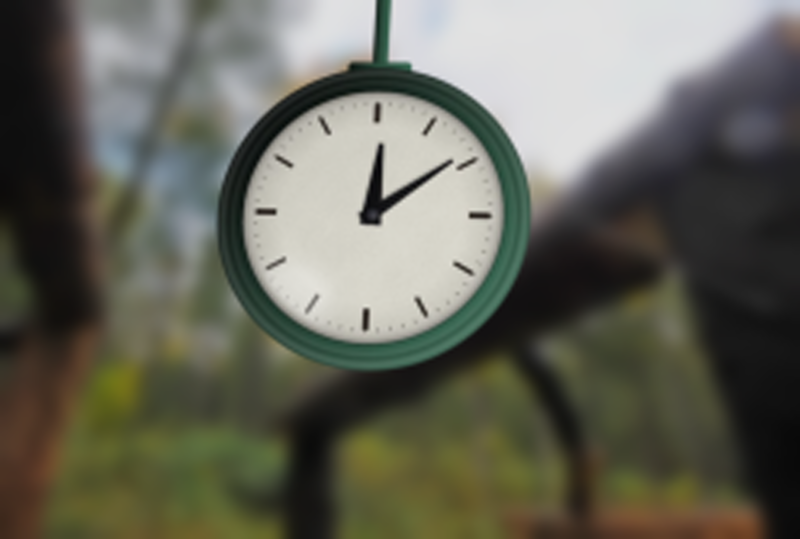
h=12 m=9
